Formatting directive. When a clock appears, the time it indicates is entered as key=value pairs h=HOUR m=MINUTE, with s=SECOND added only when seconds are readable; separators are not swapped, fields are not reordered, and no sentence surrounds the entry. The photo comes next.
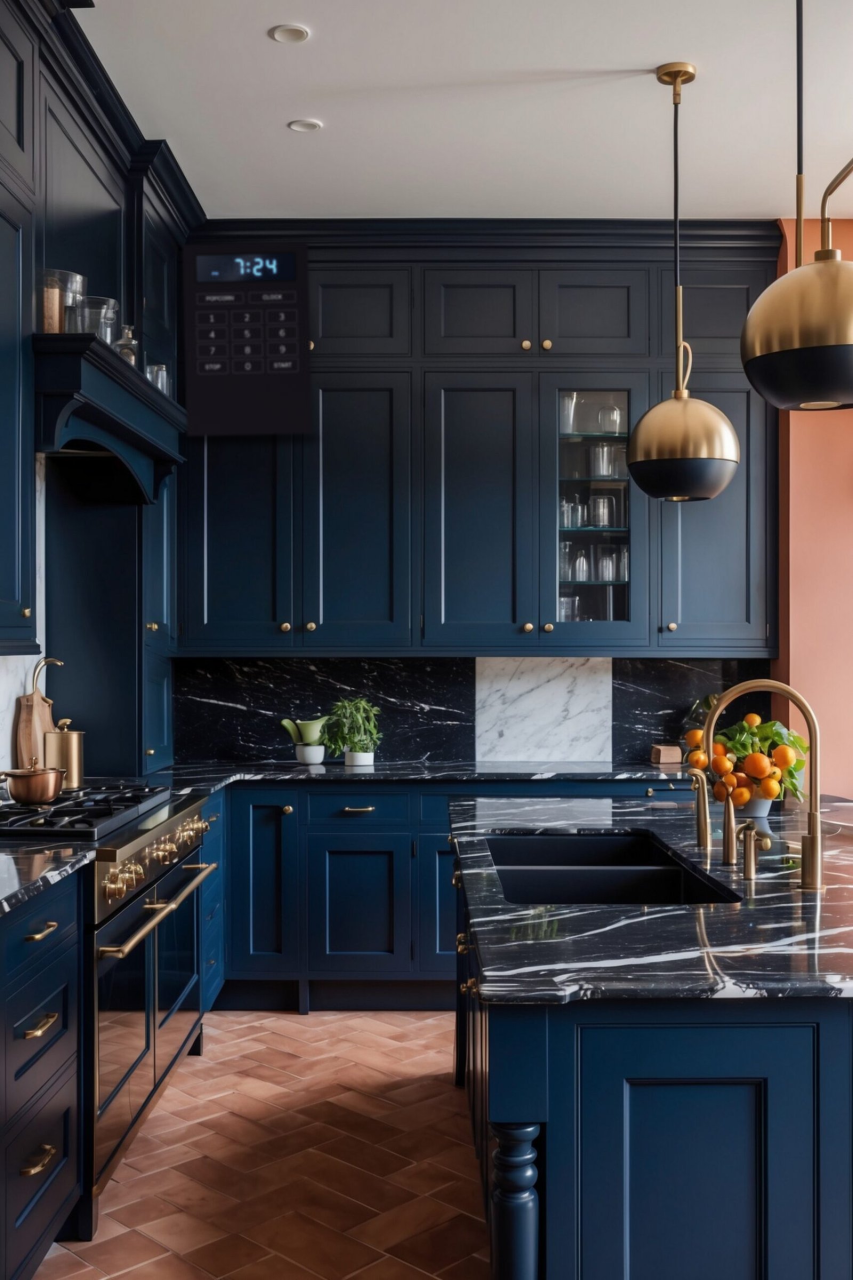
h=7 m=24
